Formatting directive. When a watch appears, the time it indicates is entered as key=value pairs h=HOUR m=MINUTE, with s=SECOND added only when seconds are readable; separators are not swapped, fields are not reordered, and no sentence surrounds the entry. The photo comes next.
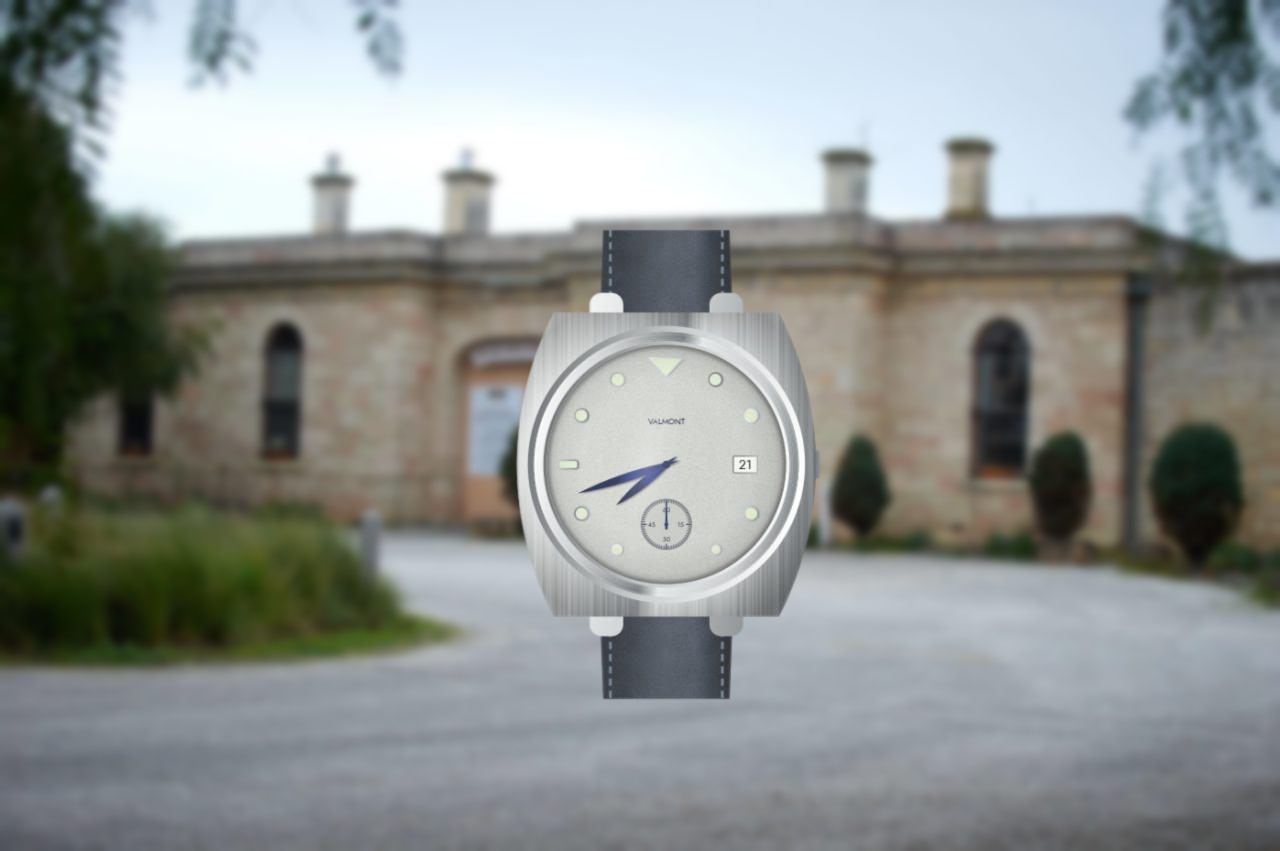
h=7 m=42
